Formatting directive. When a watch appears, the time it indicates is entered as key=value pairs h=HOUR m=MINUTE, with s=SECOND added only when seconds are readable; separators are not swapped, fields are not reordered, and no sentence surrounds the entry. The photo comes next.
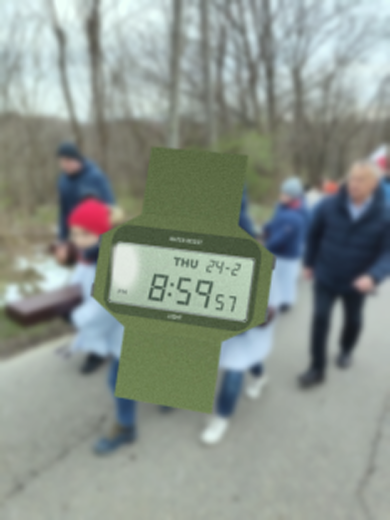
h=8 m=59 s=57
